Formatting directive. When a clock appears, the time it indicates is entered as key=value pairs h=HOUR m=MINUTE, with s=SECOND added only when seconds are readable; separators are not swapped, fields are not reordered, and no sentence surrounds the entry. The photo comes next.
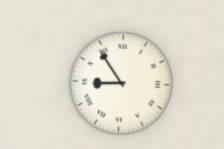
h=8 m=54
